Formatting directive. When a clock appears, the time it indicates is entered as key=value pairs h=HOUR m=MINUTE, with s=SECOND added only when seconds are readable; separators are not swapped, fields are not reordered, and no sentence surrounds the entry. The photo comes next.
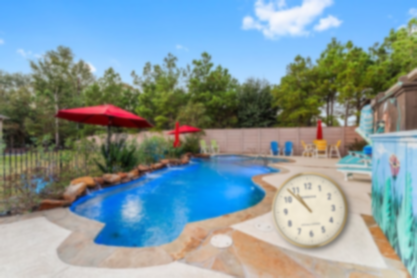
h=10 m=53
